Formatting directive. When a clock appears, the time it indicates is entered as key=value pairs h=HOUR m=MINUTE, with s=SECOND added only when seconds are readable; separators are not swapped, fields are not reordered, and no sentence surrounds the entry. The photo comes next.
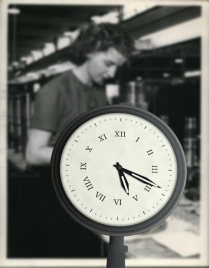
h=5 m=19
